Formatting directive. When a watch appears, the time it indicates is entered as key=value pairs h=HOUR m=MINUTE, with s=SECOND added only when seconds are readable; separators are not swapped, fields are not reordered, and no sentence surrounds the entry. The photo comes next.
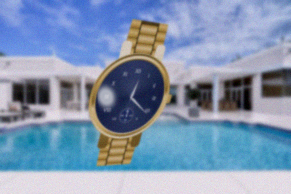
h=12 m=21
